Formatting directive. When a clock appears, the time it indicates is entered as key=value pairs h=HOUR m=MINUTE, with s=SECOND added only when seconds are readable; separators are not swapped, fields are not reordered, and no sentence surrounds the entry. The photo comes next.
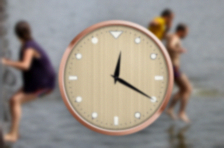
h=12 m=20
